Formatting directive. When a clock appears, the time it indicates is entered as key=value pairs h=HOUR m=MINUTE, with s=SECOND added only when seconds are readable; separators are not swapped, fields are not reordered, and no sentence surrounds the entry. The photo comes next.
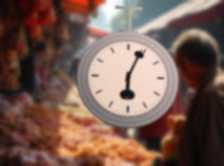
h=6 m=4
